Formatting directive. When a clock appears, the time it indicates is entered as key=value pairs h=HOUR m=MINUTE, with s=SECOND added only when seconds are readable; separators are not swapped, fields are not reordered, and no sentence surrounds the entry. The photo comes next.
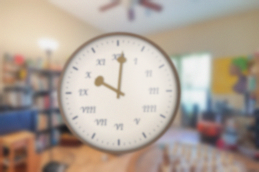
h=10 m=1
